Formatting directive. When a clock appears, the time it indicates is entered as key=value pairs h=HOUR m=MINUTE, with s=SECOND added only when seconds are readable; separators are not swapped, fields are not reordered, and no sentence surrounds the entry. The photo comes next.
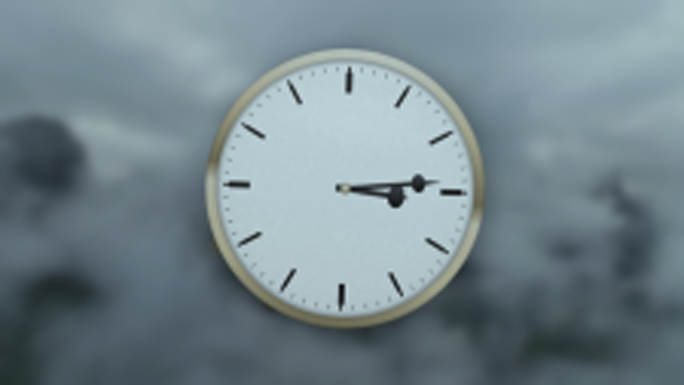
h=3 m=14
